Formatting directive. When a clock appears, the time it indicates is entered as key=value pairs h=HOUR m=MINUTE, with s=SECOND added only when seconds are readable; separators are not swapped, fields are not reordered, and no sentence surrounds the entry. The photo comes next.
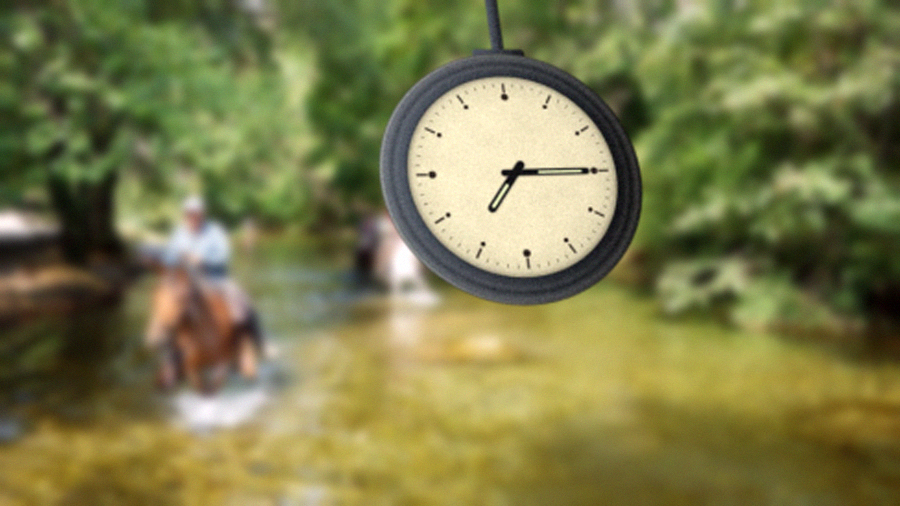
h=7 m=15
